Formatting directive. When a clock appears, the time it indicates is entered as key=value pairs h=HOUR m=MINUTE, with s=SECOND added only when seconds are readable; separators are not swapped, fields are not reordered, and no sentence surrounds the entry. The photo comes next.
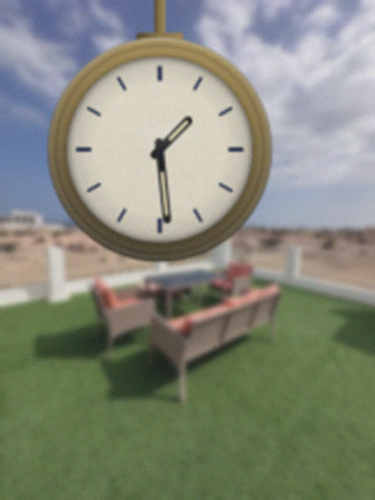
h=1 m=29
